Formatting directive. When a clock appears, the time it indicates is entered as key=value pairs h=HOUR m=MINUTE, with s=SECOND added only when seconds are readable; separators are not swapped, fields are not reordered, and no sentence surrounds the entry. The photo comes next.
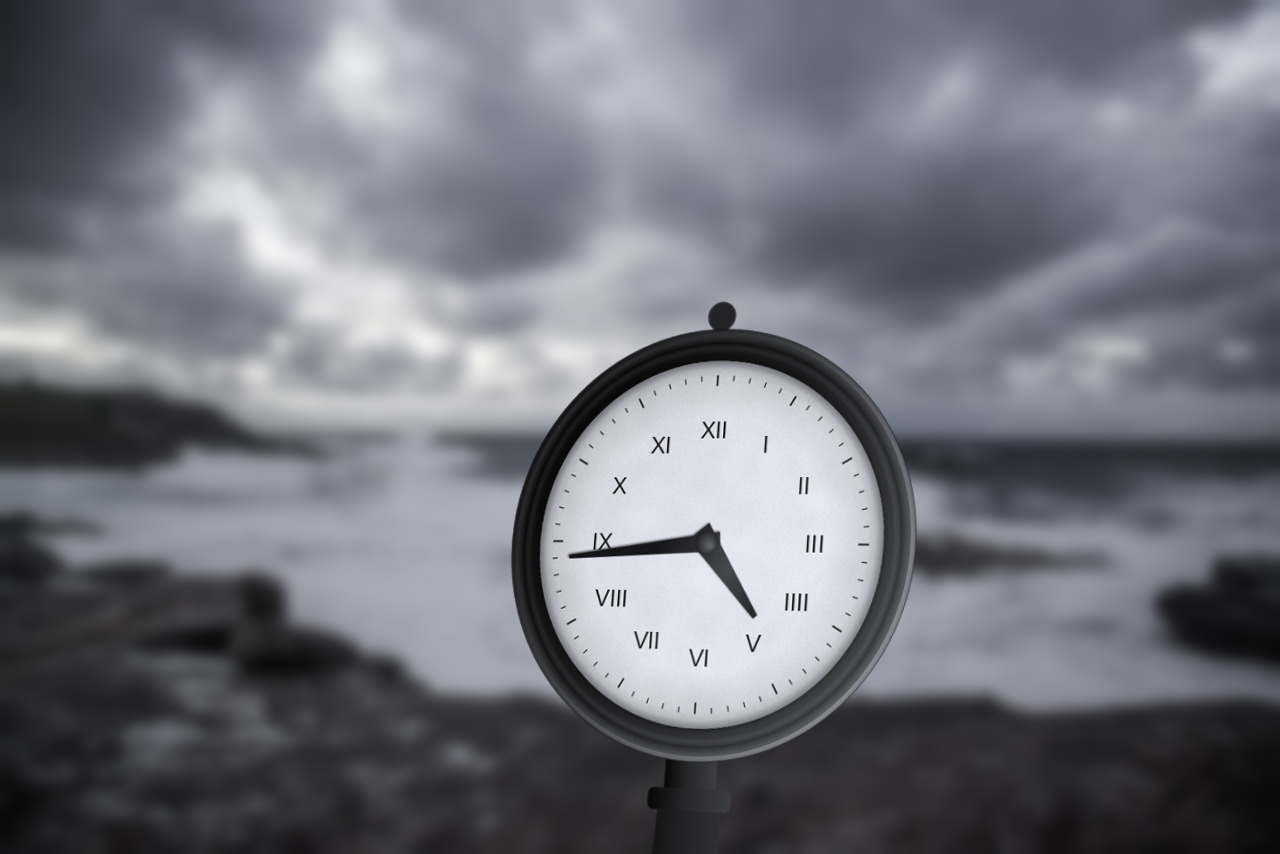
h=4 m=44
